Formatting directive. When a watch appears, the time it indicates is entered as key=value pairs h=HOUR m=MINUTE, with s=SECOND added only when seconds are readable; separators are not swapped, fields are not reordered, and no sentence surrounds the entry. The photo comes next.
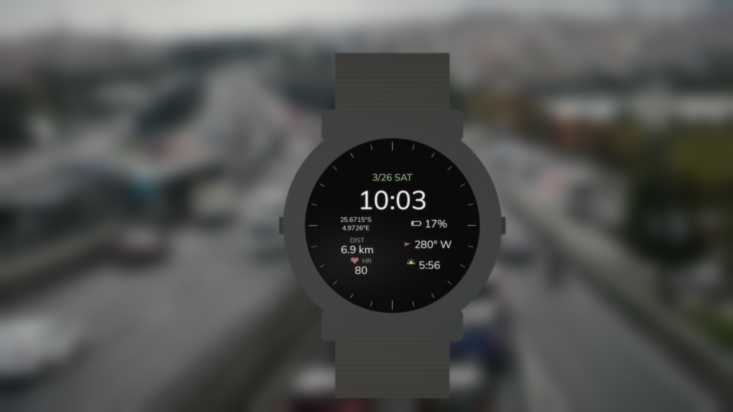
h=10 m=3
